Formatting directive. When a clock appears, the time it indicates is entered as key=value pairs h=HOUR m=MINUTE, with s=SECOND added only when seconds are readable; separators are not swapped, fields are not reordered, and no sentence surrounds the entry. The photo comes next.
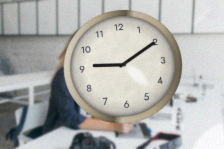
h=9 m=10
